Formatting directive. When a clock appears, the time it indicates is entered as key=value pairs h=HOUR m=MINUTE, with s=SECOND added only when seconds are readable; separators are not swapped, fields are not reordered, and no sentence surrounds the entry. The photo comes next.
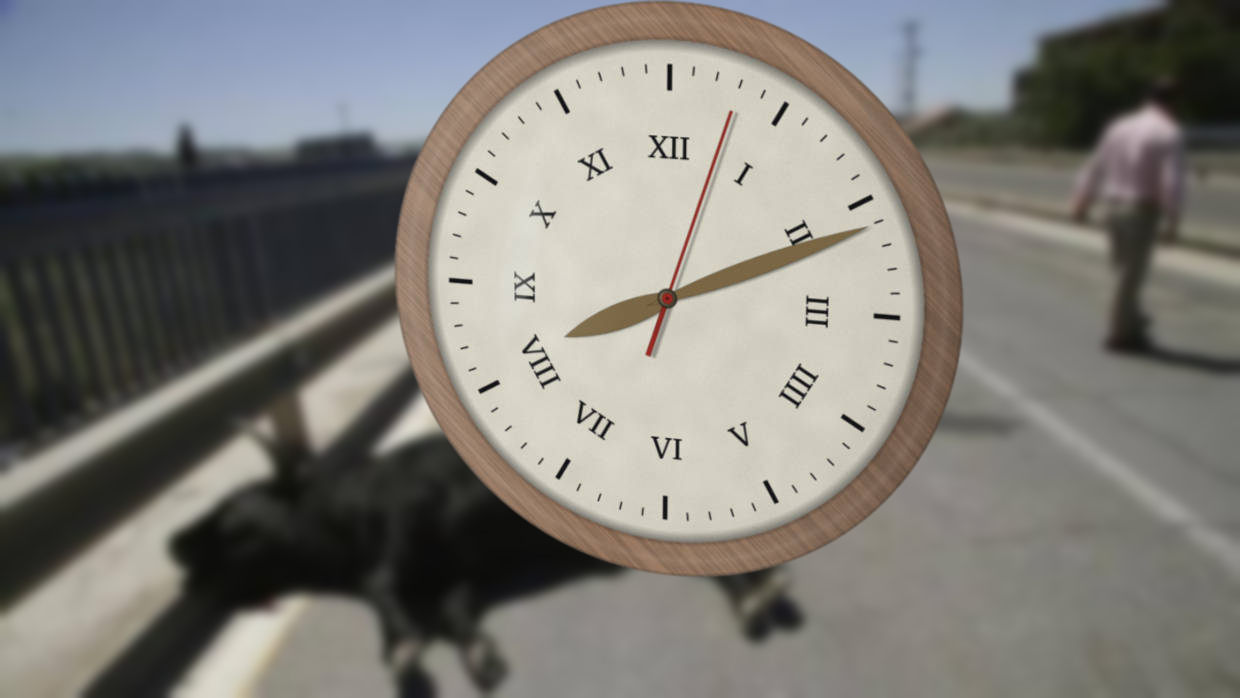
h=8 m=11 s=3
